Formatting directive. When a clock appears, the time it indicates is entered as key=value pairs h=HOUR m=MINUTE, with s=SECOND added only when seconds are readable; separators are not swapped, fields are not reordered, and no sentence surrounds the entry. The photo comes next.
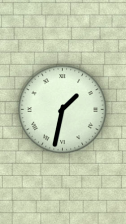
h=1 m=32
